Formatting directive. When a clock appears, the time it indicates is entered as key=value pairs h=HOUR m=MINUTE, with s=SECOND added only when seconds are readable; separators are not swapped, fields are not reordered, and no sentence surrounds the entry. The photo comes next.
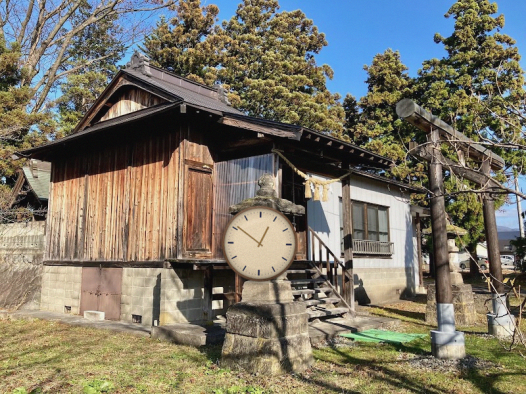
h=12 m=51
